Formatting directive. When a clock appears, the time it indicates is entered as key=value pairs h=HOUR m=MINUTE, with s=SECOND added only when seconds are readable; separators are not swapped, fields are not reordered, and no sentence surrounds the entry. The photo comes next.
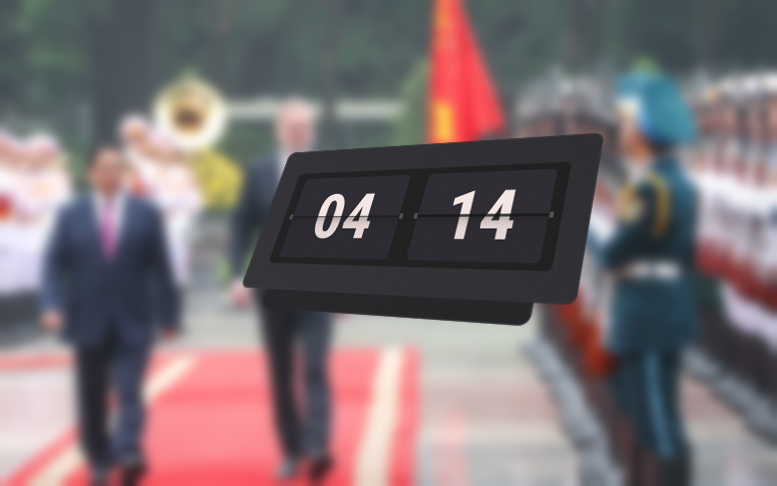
h=4 m=14
